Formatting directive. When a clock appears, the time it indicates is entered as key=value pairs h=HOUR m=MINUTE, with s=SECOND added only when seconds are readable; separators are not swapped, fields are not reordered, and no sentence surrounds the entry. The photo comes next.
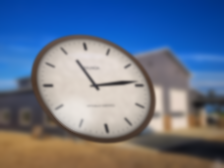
h=11 m=14
